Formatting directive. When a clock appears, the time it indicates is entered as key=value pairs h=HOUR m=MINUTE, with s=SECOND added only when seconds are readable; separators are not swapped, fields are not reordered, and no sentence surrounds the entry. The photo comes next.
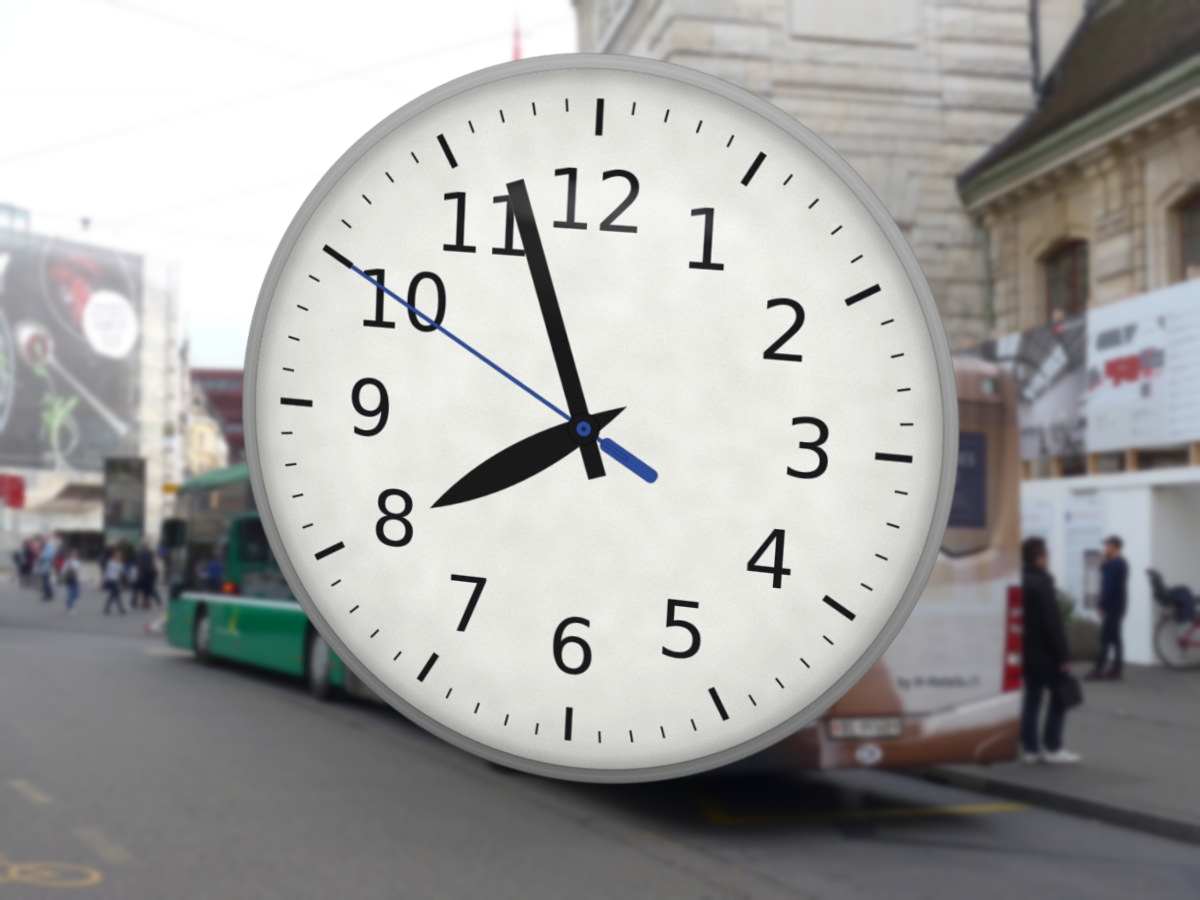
h=7 m=56 s=50
